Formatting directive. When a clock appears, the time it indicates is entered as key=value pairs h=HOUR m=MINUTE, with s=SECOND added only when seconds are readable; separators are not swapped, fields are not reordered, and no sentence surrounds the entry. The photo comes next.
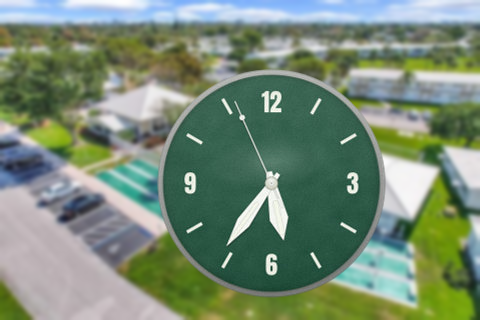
h=5 m=35 s=56
